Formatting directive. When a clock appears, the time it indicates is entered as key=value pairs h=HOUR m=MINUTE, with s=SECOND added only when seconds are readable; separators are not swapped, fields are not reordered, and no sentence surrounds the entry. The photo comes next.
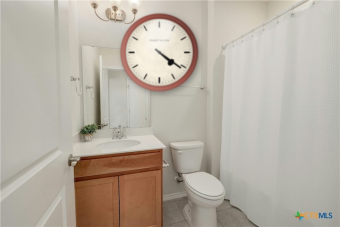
h=4 m=21
